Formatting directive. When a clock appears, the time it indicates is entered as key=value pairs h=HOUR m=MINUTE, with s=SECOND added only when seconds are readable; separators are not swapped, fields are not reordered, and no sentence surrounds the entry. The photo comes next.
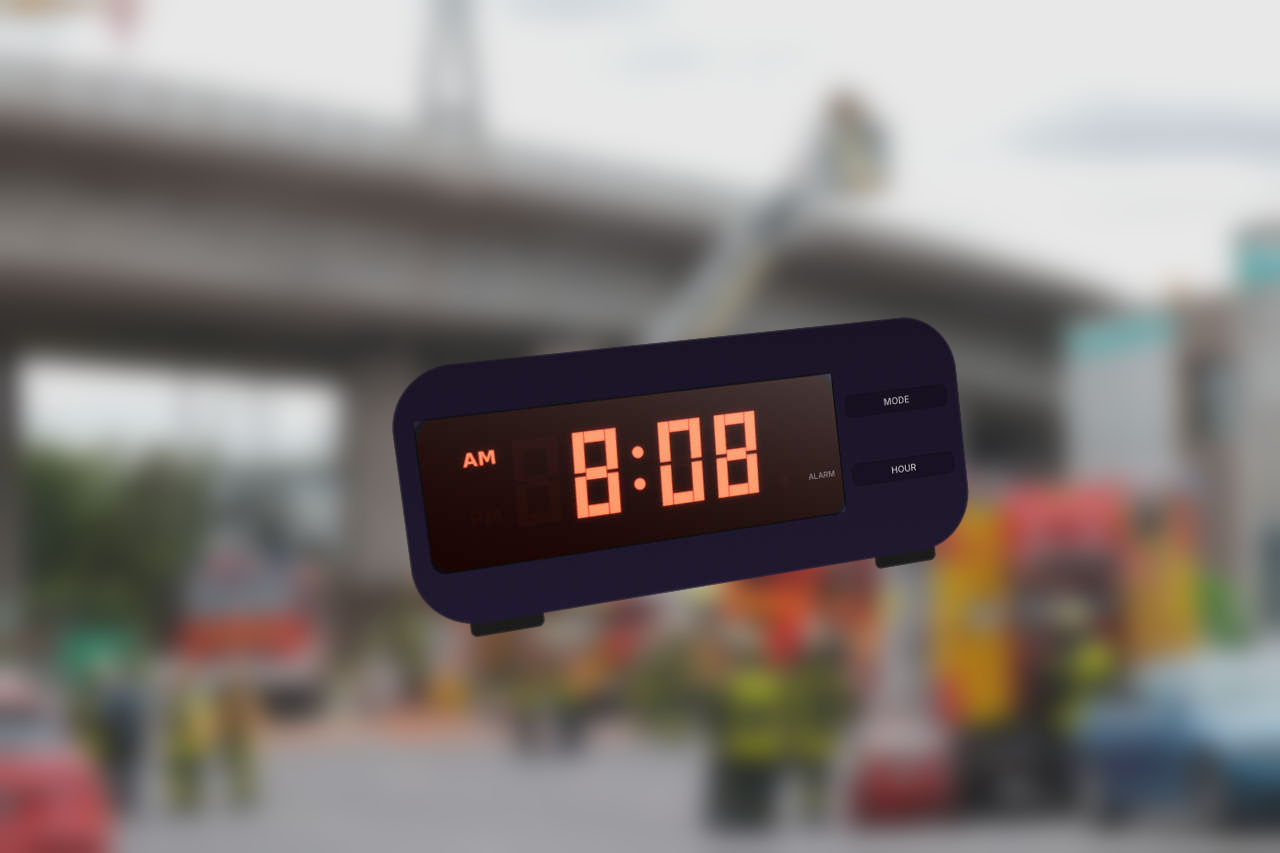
h=8 m=8
